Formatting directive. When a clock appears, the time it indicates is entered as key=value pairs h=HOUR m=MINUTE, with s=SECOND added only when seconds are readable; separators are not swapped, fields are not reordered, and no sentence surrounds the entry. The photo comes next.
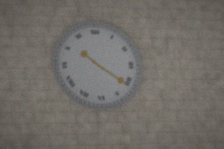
h=10 m=21
